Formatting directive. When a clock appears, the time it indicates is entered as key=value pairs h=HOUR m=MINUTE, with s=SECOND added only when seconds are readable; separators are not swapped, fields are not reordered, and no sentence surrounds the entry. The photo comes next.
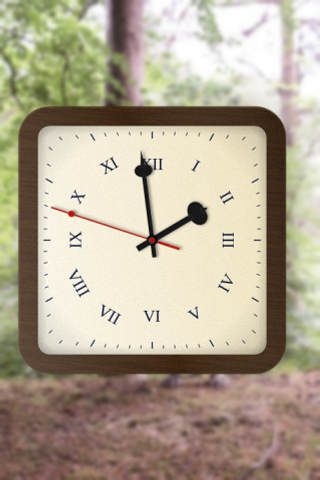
h=1 m=58 s=48
